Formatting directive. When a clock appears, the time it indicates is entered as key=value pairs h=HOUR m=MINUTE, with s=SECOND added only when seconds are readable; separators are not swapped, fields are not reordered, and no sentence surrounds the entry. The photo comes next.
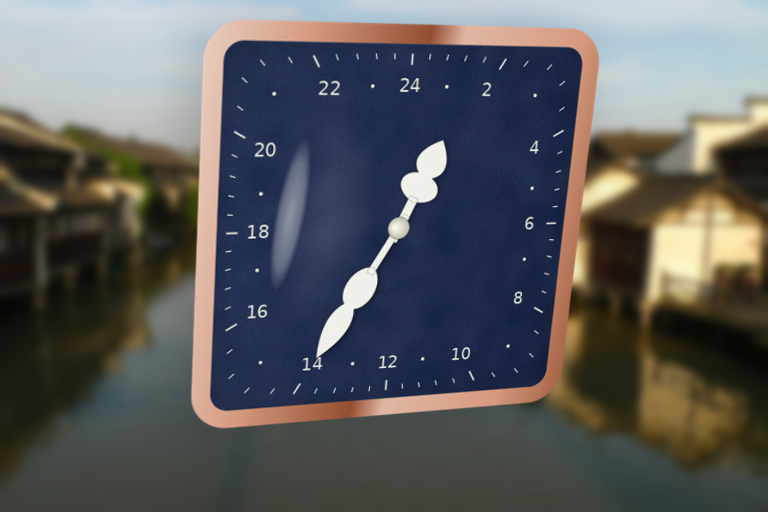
h=1 m=35
